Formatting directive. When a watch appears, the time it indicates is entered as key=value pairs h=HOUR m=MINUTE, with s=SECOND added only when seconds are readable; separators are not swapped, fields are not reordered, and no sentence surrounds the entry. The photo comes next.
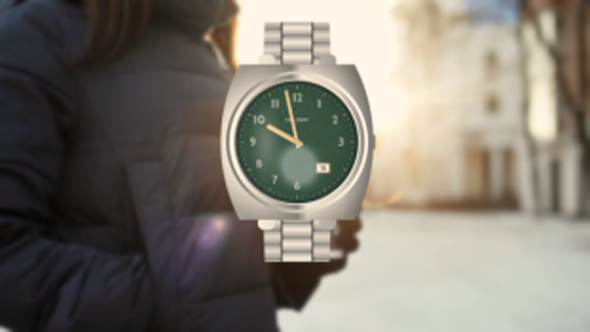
h=9 m=58
